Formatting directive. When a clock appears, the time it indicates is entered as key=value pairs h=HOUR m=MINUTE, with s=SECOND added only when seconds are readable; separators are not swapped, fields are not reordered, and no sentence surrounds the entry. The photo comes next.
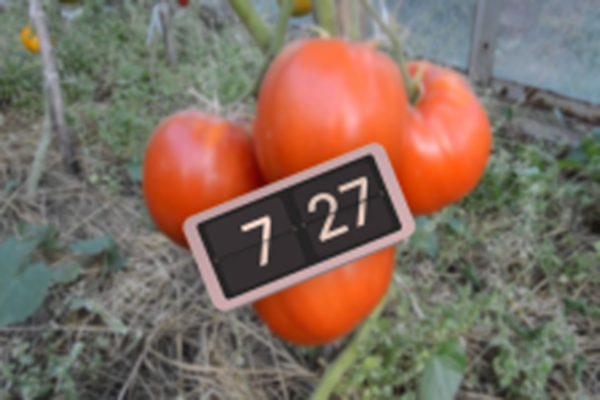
h=7 m=27
